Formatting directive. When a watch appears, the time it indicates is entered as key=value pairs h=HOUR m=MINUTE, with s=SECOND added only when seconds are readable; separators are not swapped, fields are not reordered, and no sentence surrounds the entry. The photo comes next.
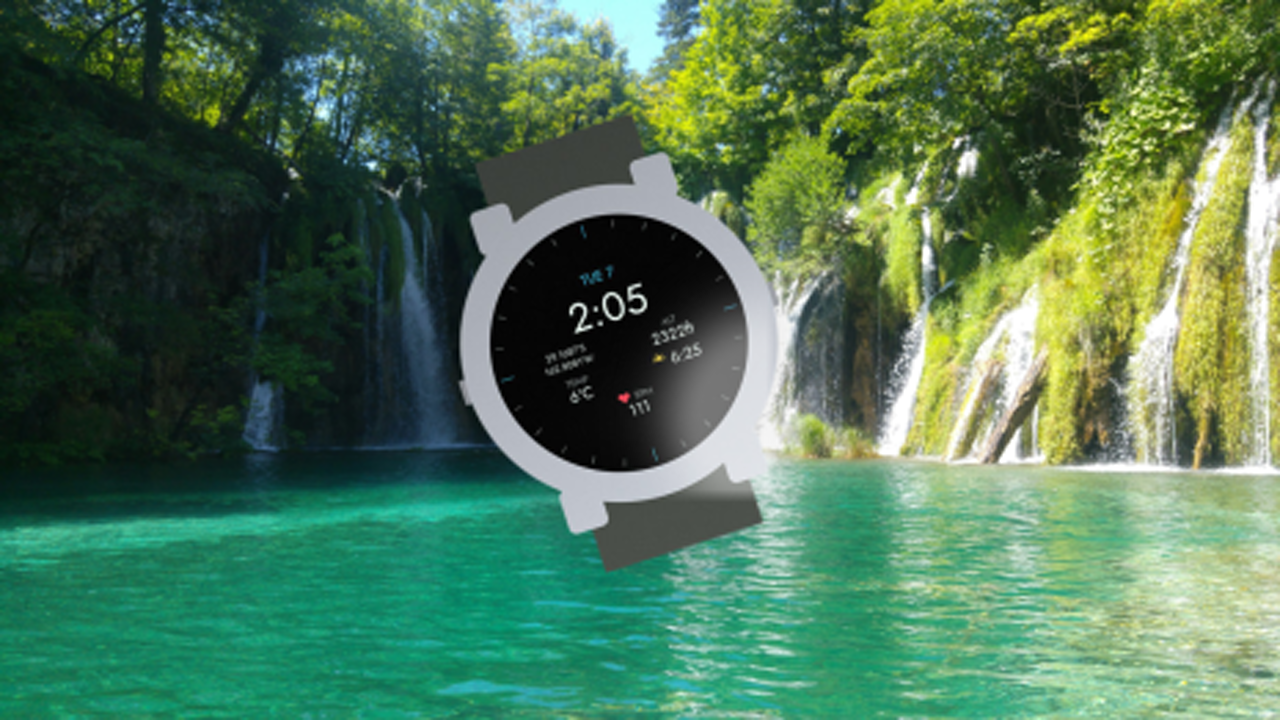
h=2 m=5
